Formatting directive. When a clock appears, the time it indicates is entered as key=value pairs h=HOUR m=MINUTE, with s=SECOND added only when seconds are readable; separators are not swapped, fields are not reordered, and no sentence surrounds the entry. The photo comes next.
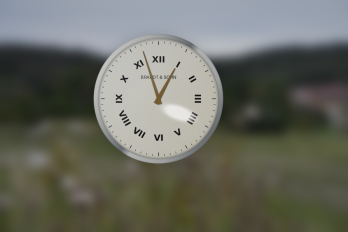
h=12 m=57
